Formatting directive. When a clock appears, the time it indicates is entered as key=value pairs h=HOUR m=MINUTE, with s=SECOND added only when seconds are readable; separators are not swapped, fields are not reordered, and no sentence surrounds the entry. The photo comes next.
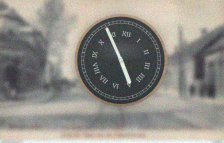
h=4 m=54
